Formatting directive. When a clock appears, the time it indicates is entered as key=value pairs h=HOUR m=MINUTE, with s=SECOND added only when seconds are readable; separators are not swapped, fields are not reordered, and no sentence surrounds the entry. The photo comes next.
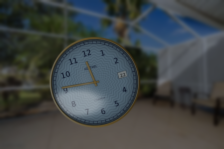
h=11 m=46
